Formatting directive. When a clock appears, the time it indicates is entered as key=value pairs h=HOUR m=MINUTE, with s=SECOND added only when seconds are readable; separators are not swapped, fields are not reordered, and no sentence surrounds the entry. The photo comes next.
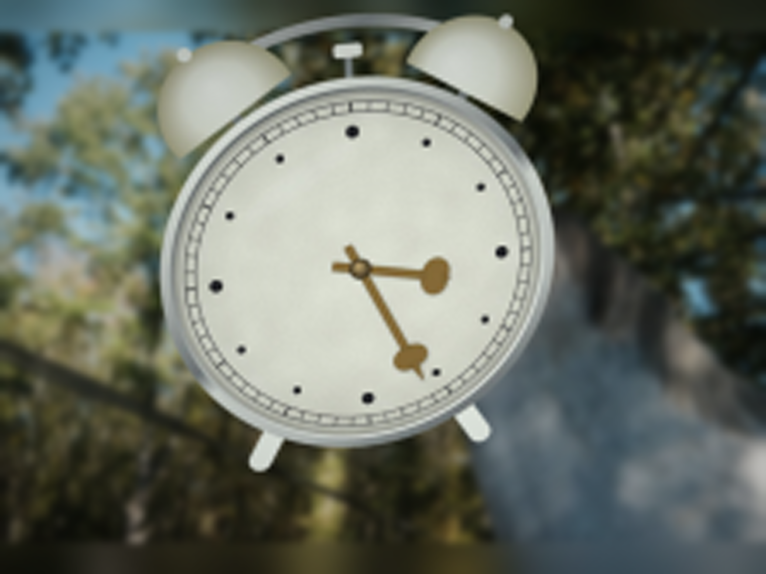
h=3 m=26
